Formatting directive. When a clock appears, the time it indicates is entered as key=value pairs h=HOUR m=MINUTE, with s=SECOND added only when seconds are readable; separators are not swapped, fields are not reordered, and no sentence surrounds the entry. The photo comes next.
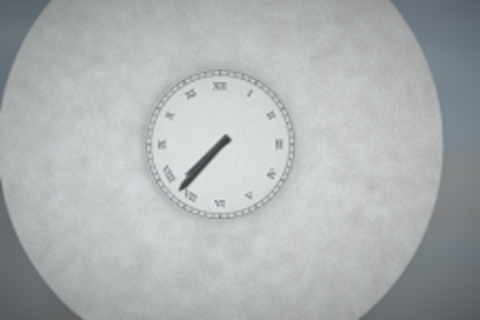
h=7 m=37
